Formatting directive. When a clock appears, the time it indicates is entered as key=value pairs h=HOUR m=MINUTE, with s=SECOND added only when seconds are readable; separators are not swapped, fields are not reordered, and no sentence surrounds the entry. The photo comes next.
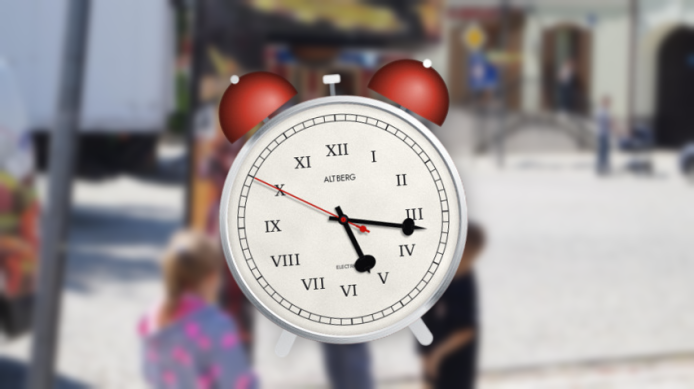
h=5 m=16 s=50
